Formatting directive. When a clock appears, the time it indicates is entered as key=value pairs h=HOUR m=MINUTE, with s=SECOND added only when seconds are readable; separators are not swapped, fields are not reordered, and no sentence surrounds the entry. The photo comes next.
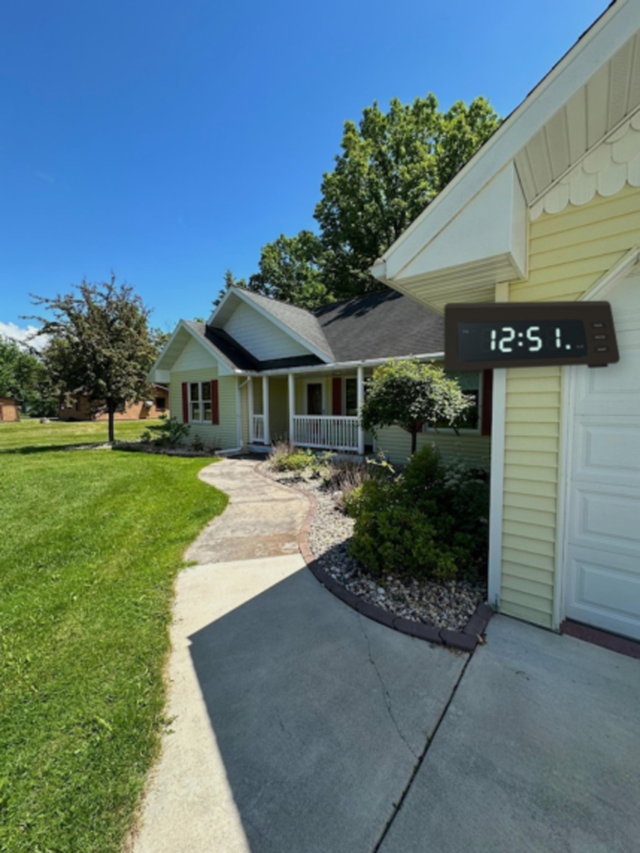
h=12 m=51
